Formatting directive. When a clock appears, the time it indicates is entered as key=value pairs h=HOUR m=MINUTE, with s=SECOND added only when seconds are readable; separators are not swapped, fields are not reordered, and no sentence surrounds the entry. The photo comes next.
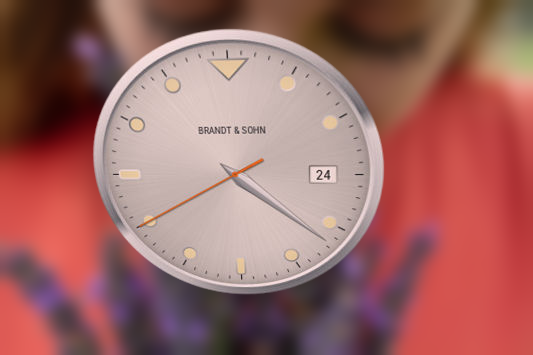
h=4 m=21 s=40
